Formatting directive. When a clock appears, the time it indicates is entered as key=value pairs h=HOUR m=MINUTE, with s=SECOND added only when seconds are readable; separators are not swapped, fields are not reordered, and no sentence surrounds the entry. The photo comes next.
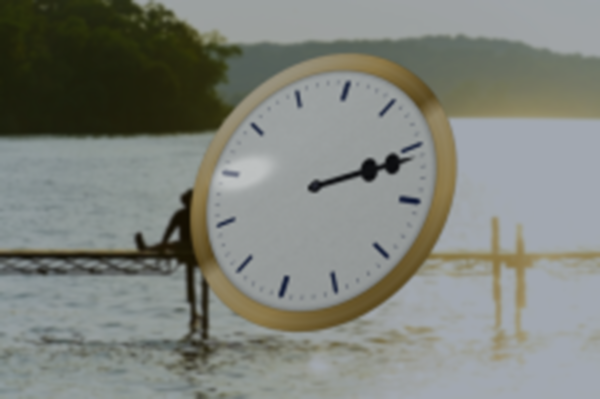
h=2 m=11
